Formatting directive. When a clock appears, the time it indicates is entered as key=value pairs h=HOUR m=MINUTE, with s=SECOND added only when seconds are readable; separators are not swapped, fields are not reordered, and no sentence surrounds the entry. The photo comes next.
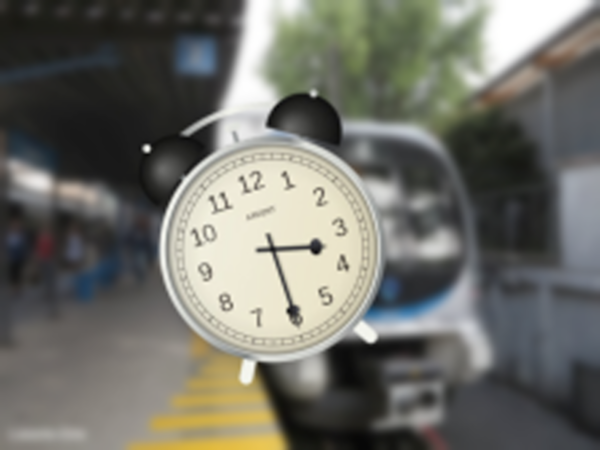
h=3 m=30
